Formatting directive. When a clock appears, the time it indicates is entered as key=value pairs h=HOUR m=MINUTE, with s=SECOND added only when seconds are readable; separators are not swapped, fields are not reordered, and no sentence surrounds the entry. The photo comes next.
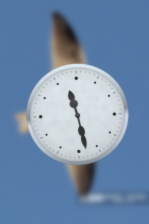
h=11 m=28
